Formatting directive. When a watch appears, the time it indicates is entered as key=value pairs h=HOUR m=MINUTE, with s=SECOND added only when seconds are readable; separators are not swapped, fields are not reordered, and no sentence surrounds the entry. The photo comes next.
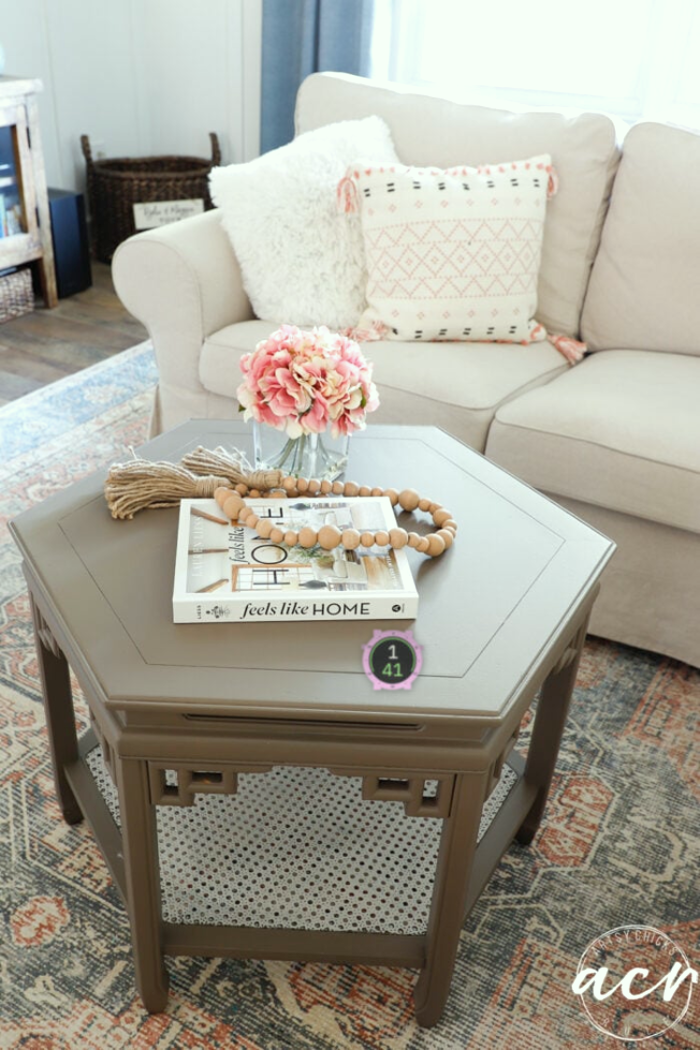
h=1 m=41
